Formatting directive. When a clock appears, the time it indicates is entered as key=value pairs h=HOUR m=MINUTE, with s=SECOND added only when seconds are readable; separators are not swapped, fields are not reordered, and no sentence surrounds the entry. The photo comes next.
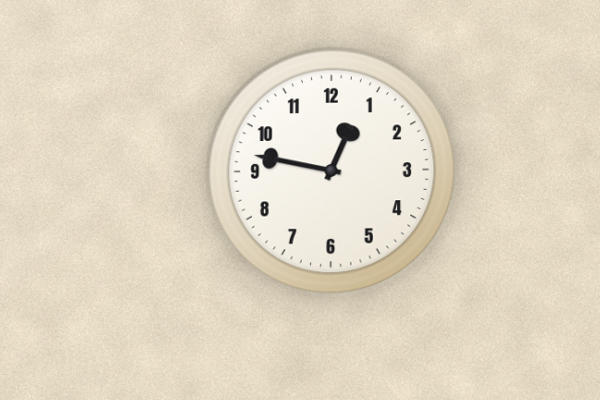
h=12 m=47
